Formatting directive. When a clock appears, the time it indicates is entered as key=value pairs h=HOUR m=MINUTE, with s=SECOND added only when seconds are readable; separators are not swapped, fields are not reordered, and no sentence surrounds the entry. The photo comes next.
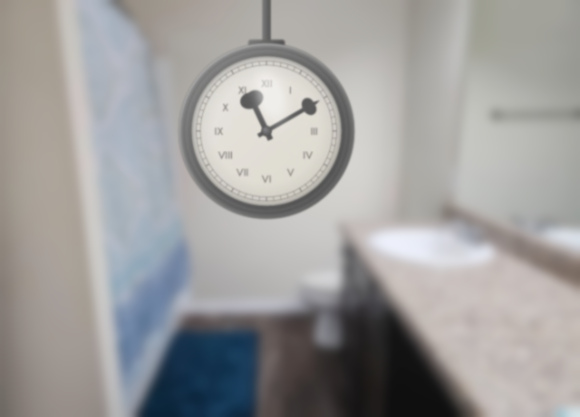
h=11 m=10
